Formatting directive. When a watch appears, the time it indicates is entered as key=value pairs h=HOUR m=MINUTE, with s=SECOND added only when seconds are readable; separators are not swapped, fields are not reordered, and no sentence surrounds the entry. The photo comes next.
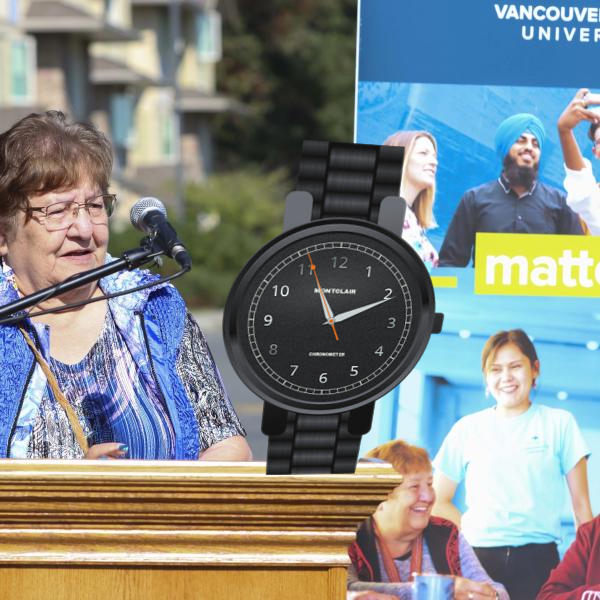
h=11 m=10 s=56
